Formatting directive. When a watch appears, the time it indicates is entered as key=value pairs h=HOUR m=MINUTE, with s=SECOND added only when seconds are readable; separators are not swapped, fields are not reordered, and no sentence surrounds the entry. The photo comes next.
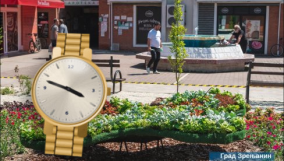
h=3 m=48
